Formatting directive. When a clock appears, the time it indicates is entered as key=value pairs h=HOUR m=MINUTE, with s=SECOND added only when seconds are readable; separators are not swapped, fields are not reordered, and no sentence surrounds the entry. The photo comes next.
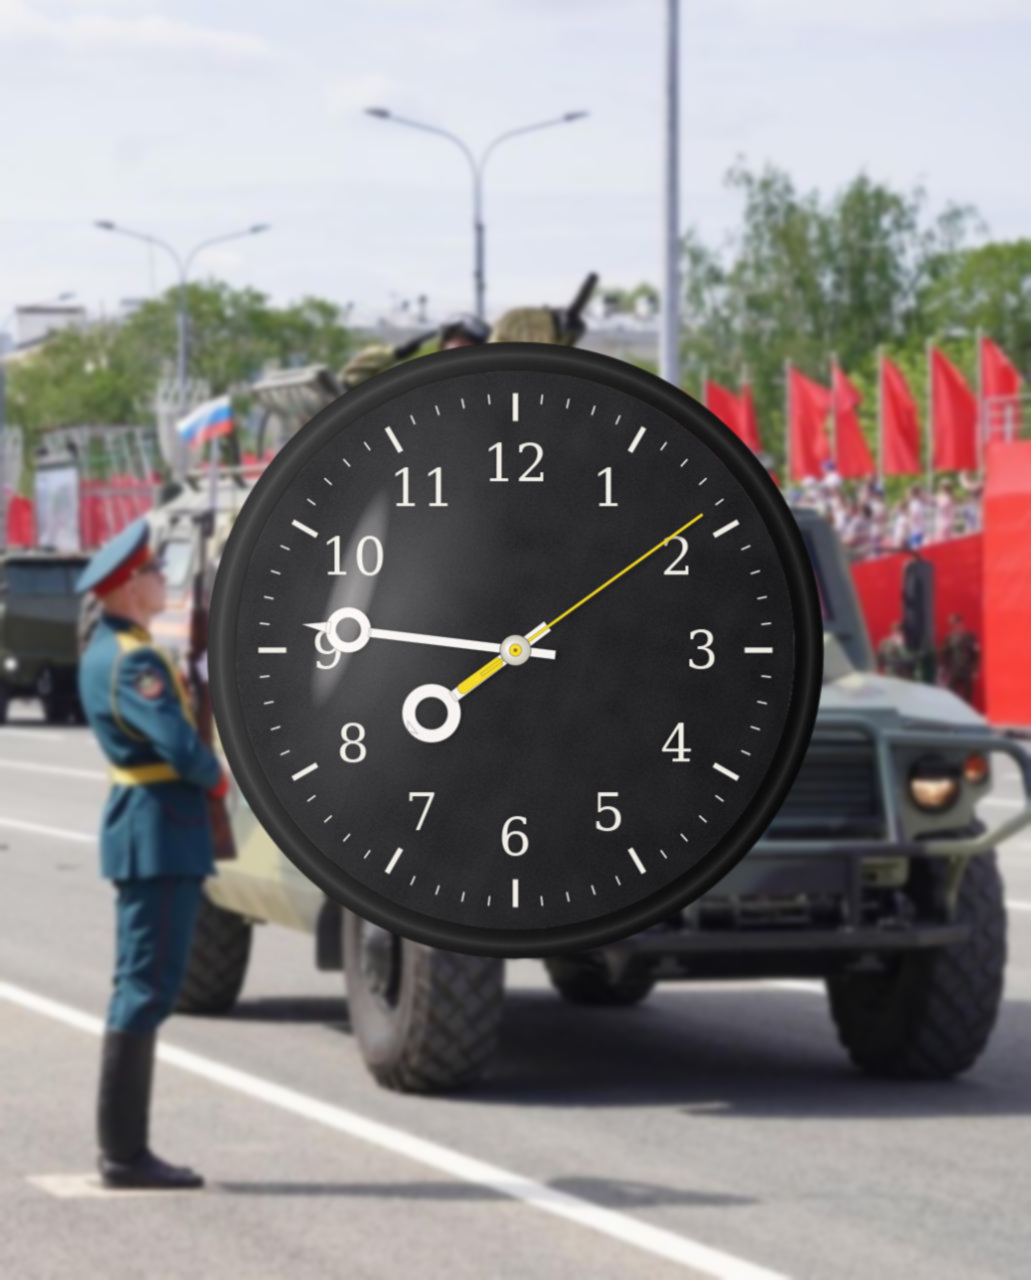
h=7 m=46 s=9
